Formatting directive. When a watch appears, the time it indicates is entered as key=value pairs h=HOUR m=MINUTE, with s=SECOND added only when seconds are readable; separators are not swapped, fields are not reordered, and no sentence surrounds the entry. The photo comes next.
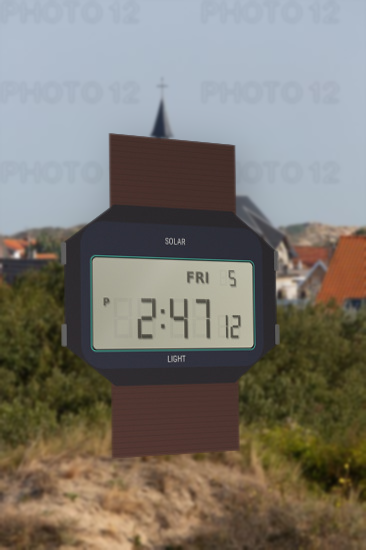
h=2 m=47 s=12
